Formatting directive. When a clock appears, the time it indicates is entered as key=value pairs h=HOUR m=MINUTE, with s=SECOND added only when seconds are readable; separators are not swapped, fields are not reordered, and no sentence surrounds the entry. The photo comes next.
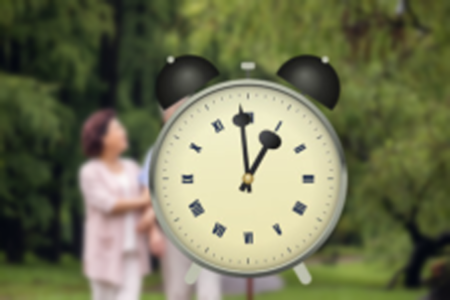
h=12 m=59
